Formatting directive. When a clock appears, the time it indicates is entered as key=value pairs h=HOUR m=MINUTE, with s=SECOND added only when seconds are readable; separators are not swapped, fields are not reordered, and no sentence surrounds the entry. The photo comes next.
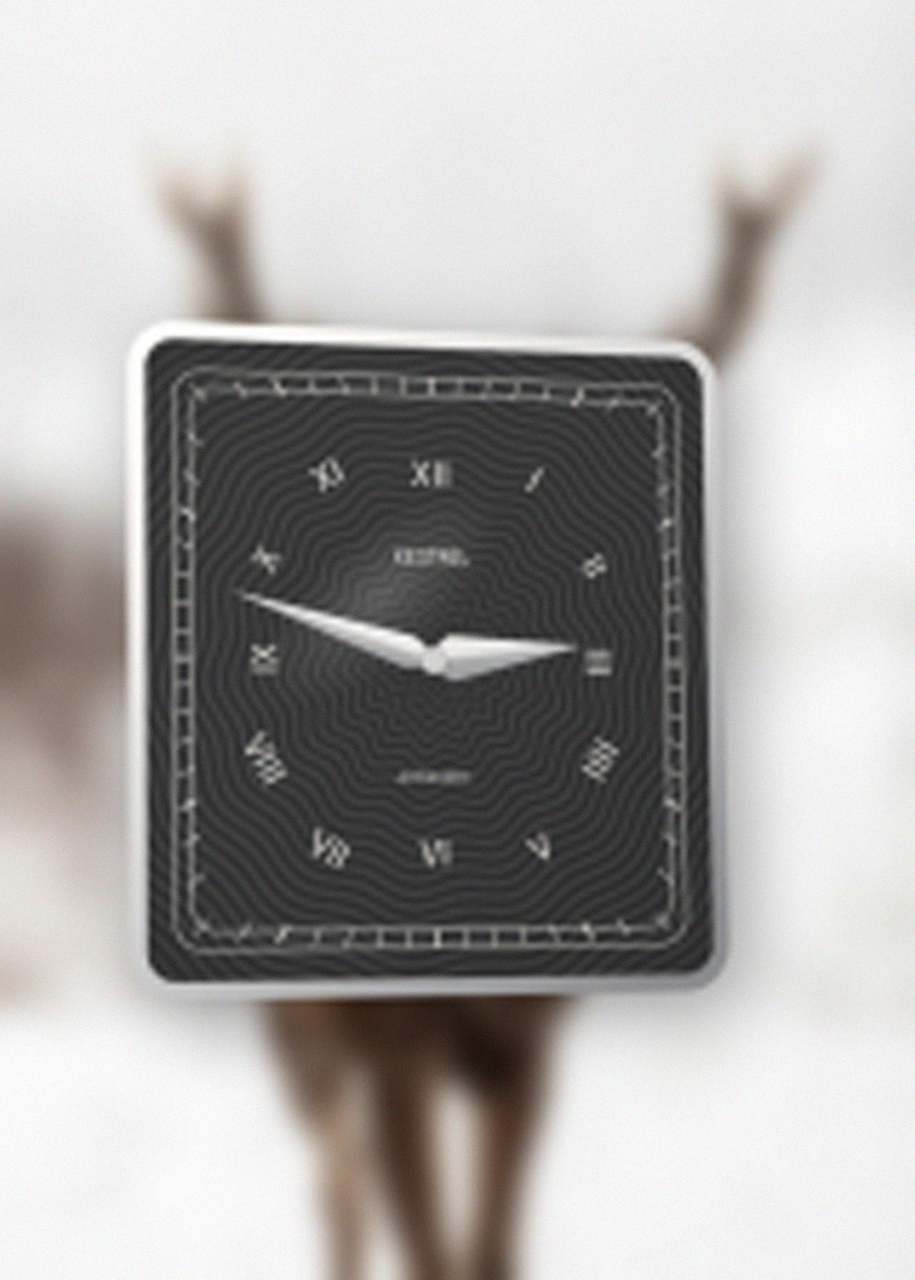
h=2 m=48
